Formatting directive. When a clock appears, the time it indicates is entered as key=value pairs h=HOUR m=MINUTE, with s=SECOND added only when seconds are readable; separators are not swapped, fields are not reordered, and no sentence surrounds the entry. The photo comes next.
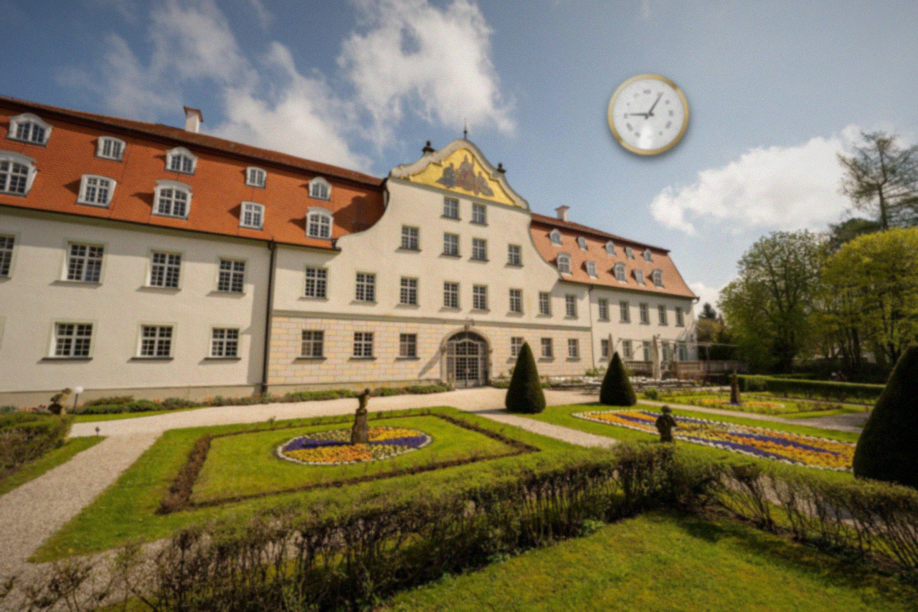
h=9 m=6
